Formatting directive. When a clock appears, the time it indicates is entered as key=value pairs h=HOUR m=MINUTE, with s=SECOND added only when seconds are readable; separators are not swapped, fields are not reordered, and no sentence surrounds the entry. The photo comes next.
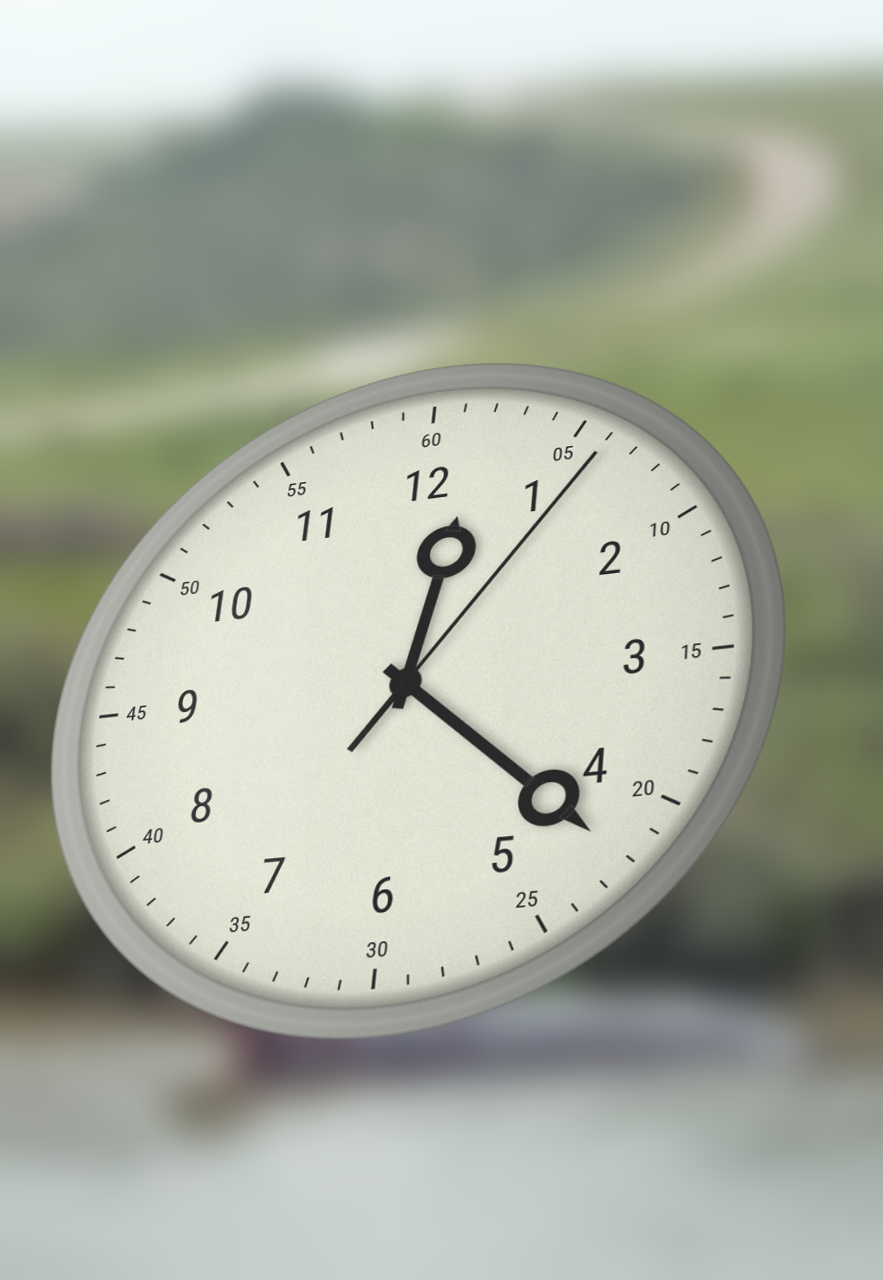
h=12 m=22 s=6
